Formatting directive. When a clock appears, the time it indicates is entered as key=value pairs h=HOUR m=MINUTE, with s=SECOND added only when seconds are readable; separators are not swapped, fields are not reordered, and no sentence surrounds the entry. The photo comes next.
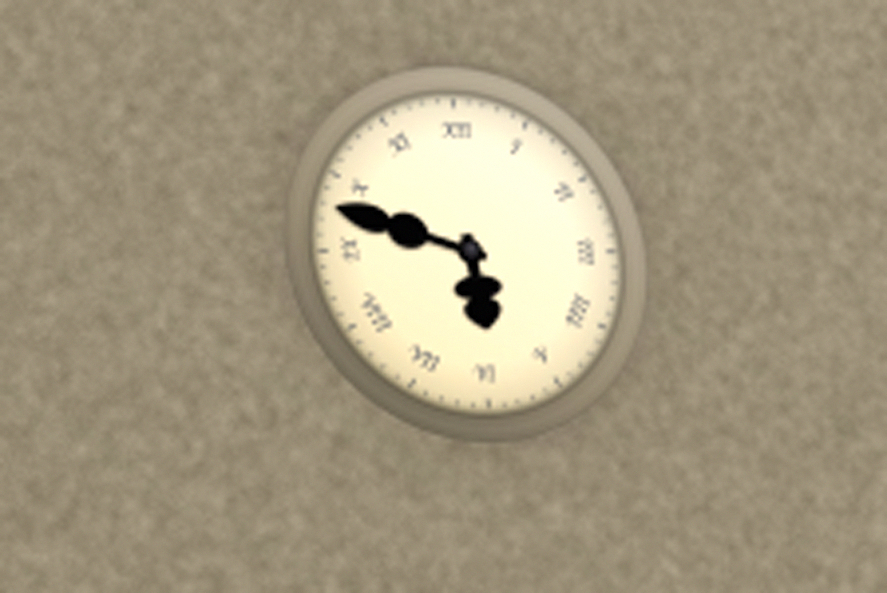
h=5 m=48
